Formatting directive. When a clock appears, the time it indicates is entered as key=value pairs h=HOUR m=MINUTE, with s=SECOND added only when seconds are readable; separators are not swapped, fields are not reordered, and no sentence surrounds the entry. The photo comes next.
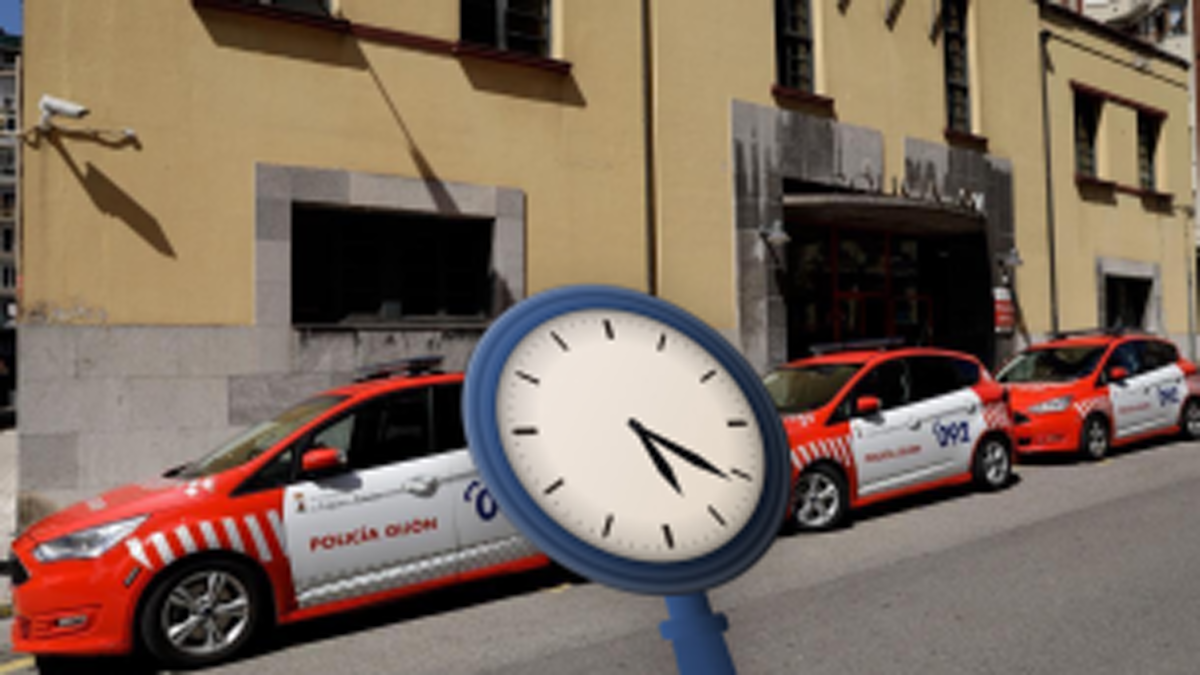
h=5 m=21
